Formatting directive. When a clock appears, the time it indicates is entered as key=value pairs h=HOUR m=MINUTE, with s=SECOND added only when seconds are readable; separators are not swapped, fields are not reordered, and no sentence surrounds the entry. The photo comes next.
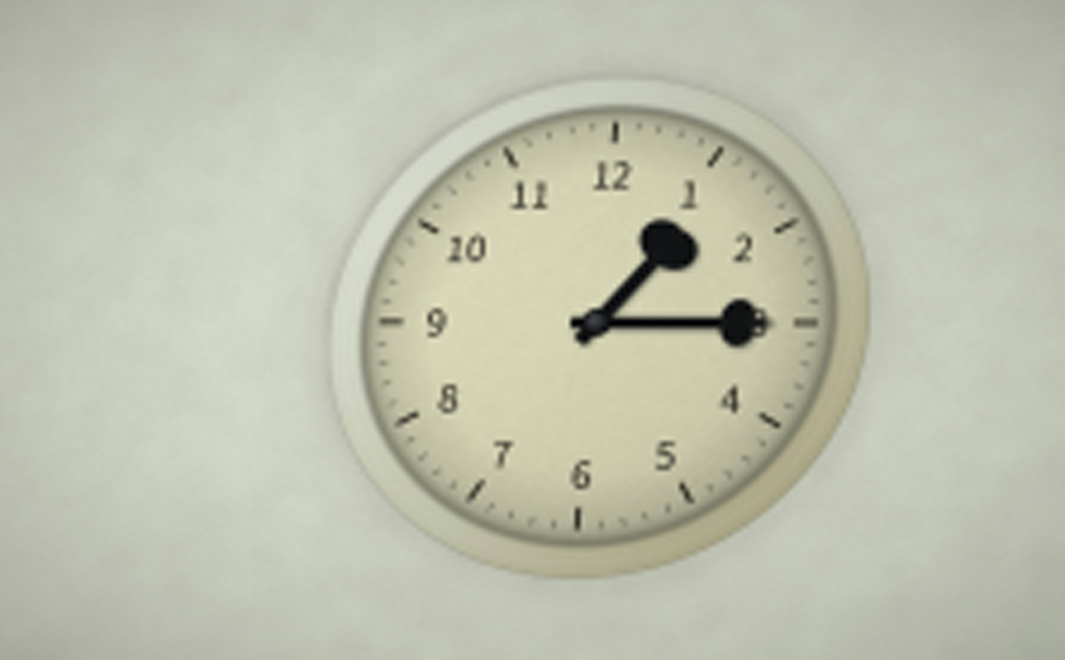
h=1 m=15
